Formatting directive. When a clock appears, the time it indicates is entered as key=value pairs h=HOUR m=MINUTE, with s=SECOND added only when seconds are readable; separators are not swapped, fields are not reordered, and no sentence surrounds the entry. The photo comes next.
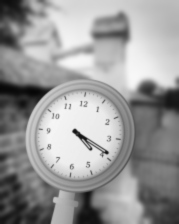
h=4 m=19
